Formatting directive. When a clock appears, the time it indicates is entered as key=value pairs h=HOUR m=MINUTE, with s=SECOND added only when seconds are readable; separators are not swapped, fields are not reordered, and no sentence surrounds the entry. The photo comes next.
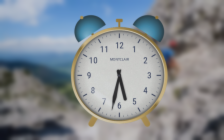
h=5 m=32
